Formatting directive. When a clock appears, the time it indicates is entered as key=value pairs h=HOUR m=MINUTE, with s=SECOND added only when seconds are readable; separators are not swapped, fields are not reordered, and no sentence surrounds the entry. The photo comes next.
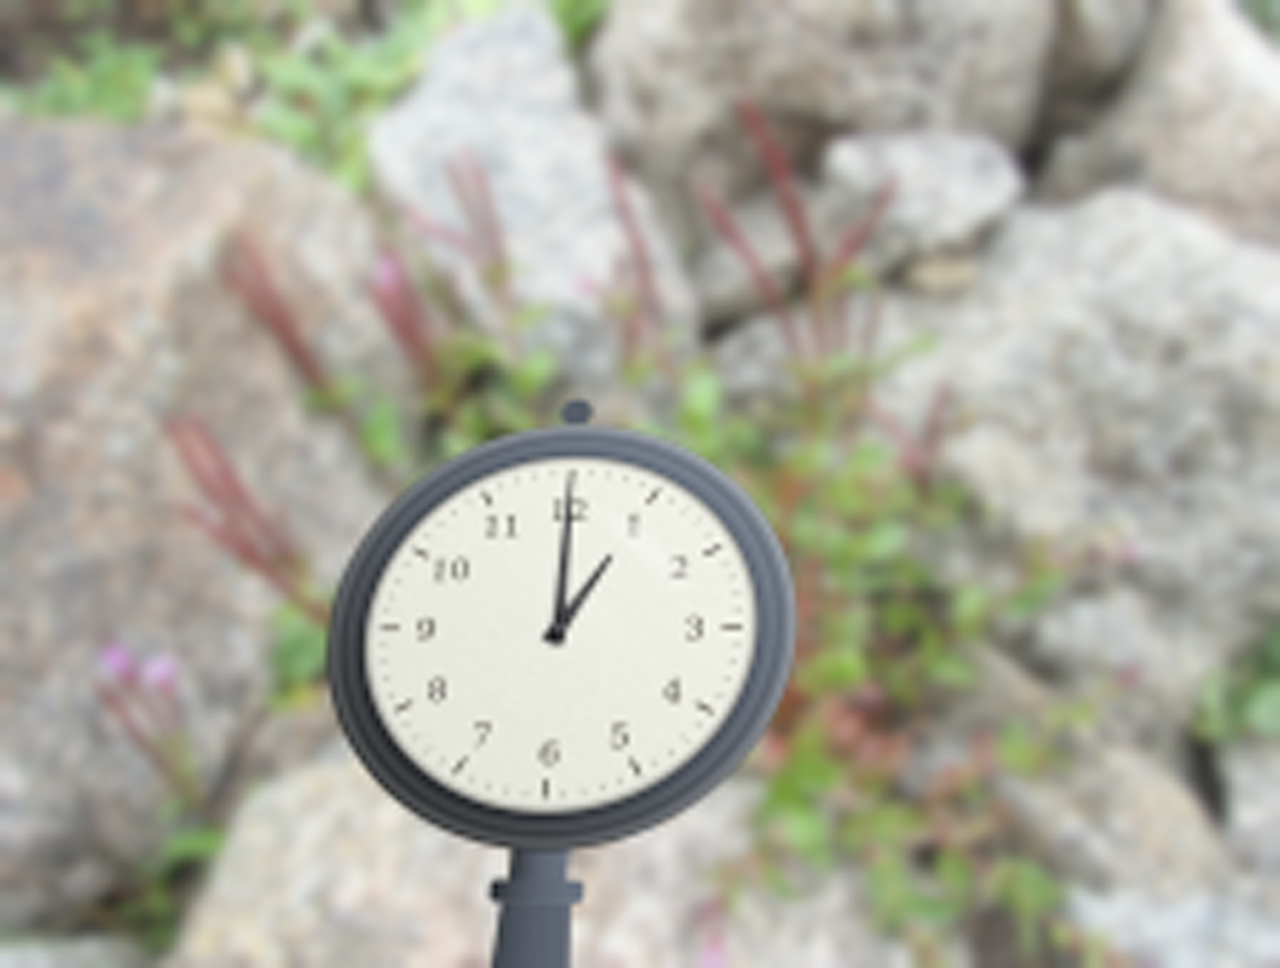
h=1 m=0
